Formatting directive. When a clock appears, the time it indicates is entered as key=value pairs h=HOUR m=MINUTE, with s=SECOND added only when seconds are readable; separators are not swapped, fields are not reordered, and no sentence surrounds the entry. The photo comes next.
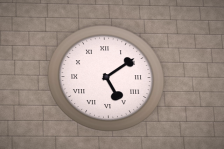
h=5 m=9
